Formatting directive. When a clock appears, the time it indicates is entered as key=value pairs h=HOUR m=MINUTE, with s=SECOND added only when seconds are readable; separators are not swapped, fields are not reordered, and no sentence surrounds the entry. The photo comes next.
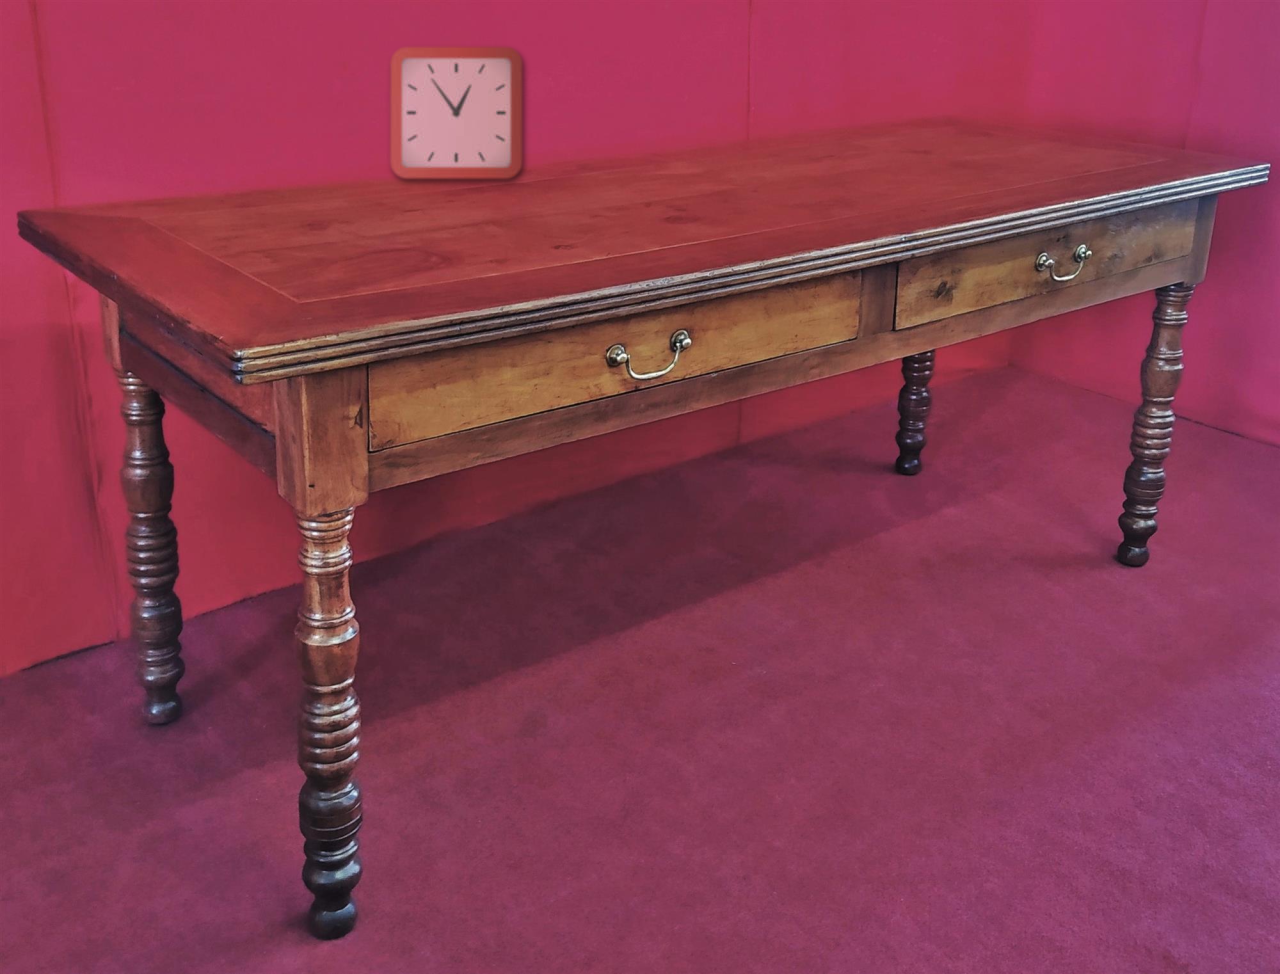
h=12 m=54
